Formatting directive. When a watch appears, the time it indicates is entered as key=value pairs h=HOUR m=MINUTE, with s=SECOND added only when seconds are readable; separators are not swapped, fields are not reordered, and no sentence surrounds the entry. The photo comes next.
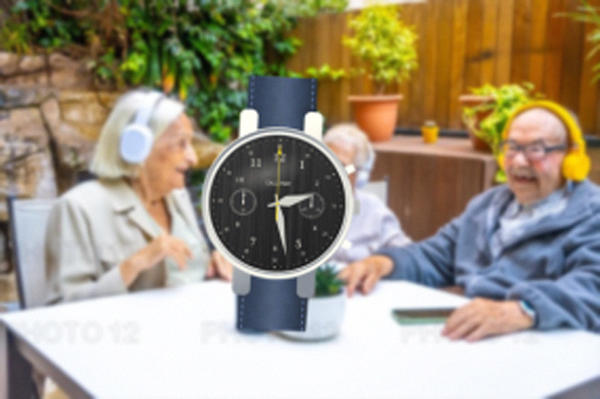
h=2 m=28
